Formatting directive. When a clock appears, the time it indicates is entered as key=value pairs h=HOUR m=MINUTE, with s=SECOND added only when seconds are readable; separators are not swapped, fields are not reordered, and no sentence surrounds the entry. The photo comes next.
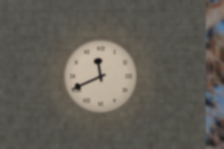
h=11 m=41
